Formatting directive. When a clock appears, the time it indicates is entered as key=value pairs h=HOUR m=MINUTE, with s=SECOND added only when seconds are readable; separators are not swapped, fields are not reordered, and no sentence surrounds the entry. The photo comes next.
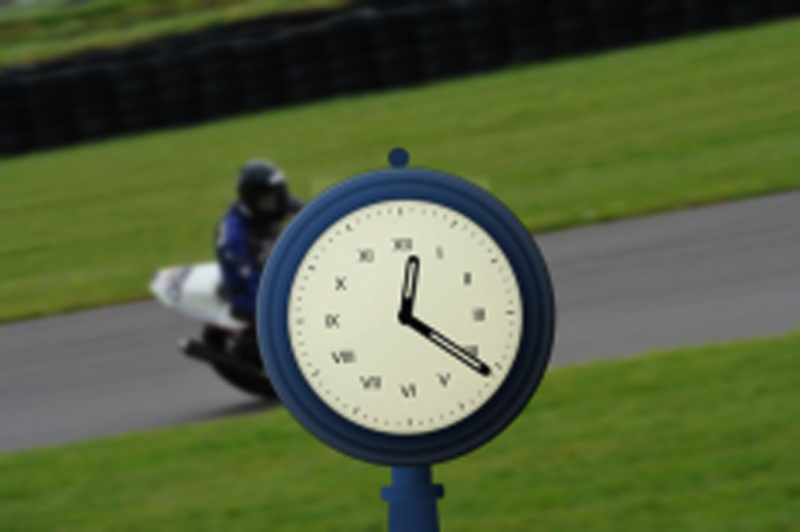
h=12 m=21
